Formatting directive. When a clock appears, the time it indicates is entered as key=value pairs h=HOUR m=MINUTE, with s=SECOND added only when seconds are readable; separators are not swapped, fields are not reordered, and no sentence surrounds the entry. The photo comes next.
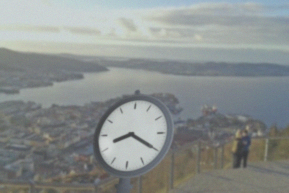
h=8 m=20
